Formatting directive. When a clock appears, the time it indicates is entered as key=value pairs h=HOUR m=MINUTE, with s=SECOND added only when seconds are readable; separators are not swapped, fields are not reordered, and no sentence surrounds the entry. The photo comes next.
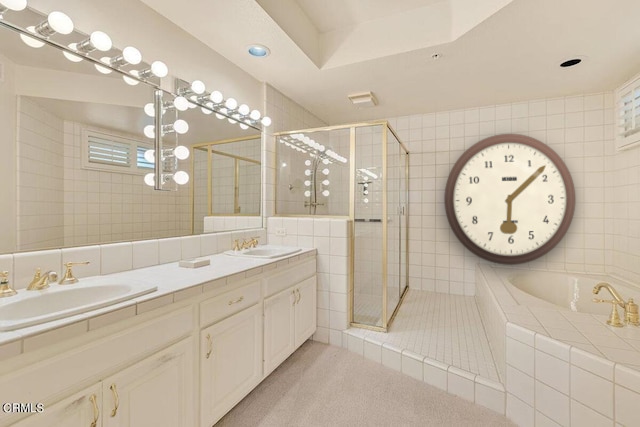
h=6 m=8
